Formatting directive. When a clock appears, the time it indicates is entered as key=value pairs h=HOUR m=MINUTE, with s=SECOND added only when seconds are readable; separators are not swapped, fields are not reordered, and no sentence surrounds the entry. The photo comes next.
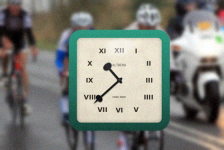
h=10 m=38
